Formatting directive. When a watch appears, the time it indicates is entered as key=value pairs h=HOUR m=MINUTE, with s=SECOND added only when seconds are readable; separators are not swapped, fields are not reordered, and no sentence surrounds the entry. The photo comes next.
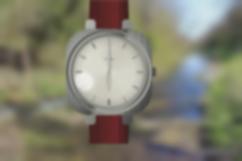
h=6 m=0
